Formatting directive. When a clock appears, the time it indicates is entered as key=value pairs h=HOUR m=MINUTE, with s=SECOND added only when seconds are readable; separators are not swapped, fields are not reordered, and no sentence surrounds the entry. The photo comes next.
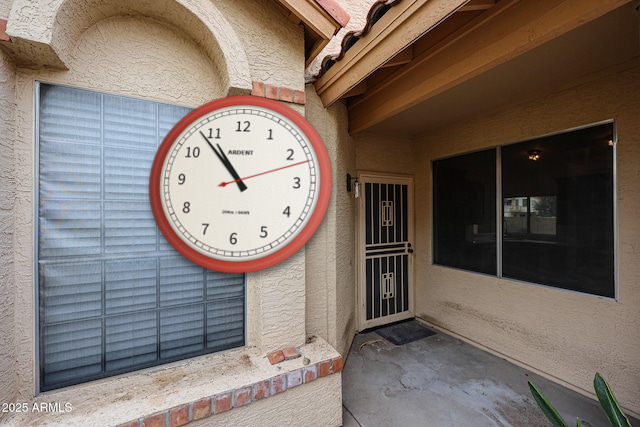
h=10 m=53 s=12
